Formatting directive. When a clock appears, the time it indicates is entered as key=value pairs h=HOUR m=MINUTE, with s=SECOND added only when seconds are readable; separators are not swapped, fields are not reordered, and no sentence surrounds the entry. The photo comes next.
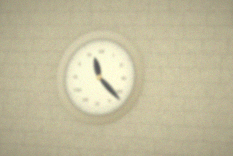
h=11 m=22
